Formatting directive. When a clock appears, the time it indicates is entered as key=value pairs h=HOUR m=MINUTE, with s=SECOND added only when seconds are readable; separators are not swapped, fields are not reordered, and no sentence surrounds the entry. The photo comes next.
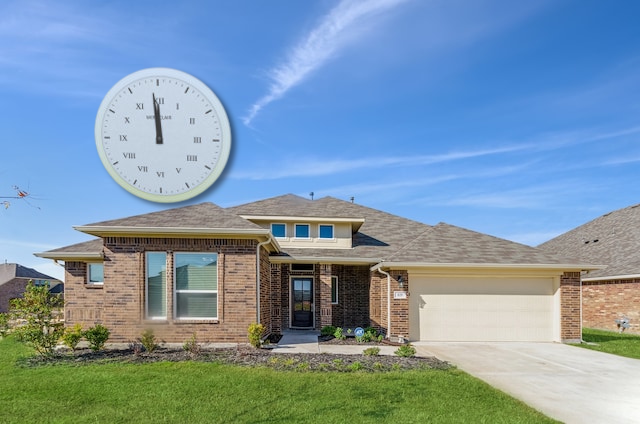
h=11 m=59
